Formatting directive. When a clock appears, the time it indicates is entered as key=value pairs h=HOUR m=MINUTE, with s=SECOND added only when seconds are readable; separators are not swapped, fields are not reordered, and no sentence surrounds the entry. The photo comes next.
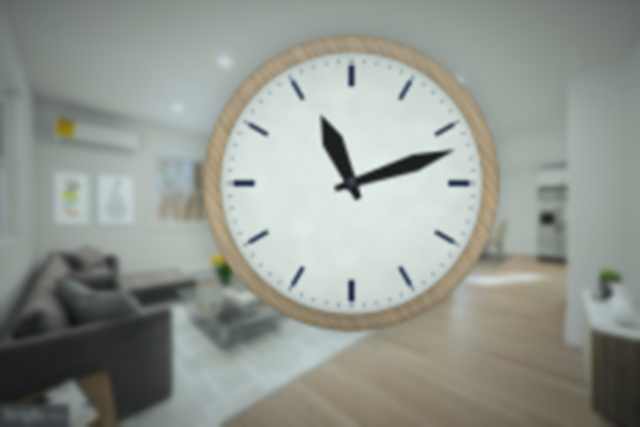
h=11 m=12
